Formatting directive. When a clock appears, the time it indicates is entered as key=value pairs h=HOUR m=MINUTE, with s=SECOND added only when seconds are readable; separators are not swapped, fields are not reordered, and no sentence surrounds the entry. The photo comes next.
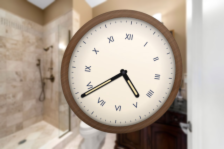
h=4 m=39
